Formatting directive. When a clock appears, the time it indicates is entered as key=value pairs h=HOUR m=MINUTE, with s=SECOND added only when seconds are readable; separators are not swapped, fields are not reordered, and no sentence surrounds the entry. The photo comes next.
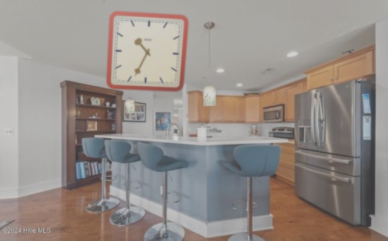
h=10 m=34
